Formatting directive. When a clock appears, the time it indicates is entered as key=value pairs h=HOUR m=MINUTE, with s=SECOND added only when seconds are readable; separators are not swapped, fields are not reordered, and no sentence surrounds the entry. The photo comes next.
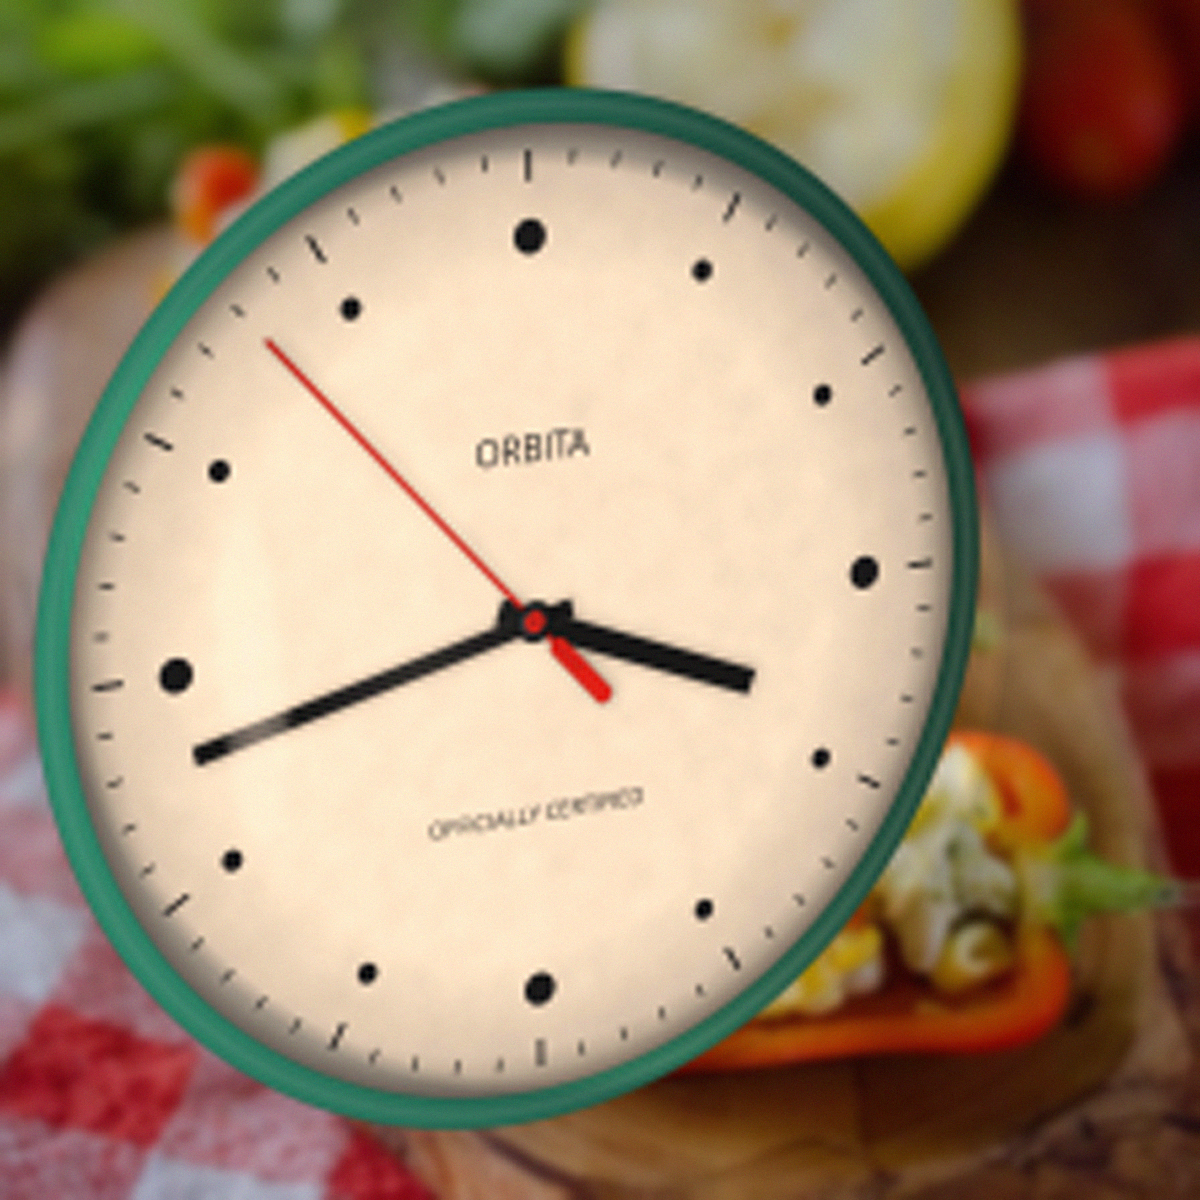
h=3 m=42 s=53
